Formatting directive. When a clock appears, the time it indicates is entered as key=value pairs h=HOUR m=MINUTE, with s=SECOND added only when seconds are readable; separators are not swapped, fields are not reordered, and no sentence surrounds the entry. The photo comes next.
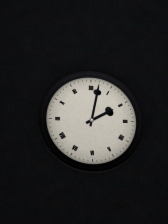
h=2 m=2
